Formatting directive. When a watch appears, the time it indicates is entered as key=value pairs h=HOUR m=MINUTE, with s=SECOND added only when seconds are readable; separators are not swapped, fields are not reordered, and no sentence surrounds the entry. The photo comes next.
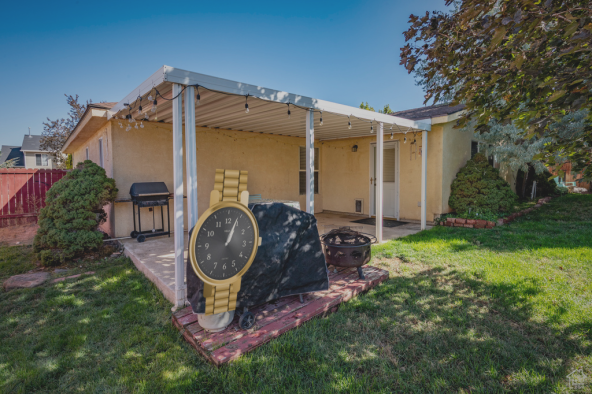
h=1 m=4
